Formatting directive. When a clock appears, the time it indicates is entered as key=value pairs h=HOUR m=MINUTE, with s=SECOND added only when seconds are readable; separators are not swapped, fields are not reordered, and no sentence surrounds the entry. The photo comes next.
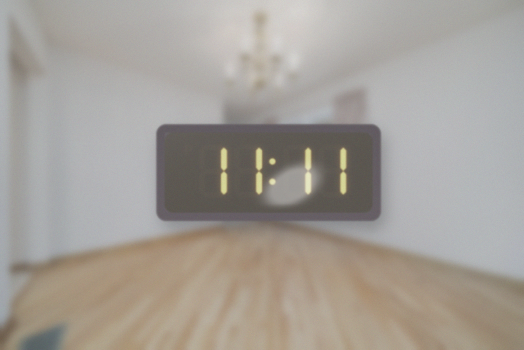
h=11 m=11
